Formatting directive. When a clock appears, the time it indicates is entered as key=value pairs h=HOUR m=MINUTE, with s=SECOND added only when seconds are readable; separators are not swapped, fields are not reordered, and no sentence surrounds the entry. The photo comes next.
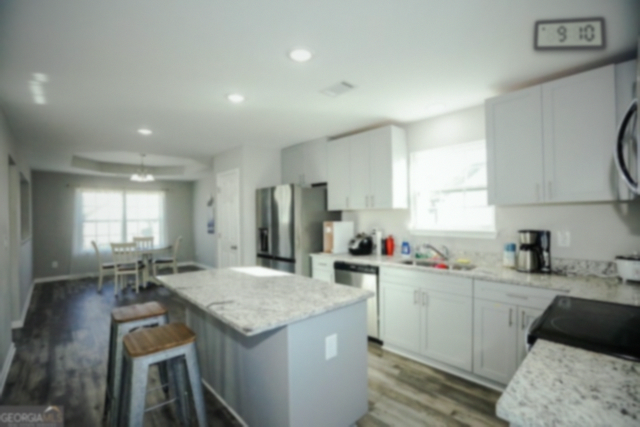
h=9 m=10
